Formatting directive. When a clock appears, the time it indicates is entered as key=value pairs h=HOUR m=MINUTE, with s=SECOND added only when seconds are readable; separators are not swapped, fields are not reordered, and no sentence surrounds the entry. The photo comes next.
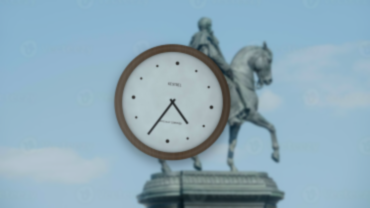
h=4 m=35
